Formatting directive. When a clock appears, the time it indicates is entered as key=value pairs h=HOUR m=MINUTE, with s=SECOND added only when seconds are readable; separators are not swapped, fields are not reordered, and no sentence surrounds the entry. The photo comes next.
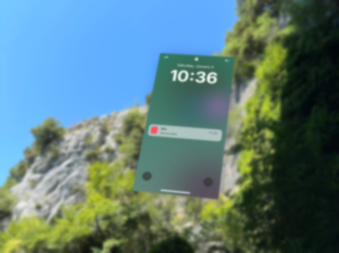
h=10 m=36
